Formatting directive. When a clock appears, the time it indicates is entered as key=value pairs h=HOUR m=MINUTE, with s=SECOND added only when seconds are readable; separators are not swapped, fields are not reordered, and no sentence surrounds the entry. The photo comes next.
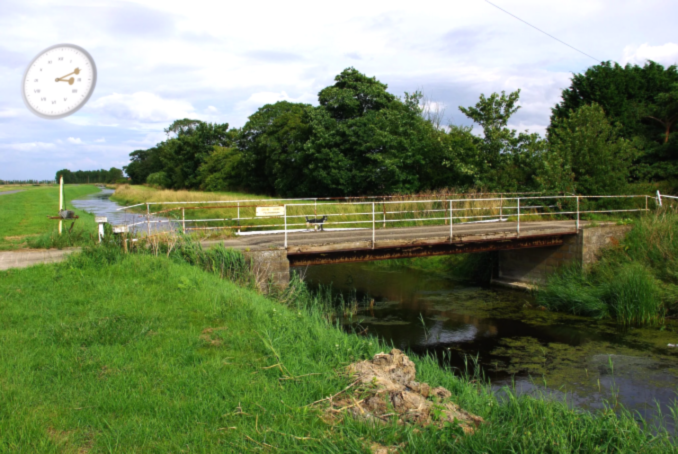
h=3 m=11
